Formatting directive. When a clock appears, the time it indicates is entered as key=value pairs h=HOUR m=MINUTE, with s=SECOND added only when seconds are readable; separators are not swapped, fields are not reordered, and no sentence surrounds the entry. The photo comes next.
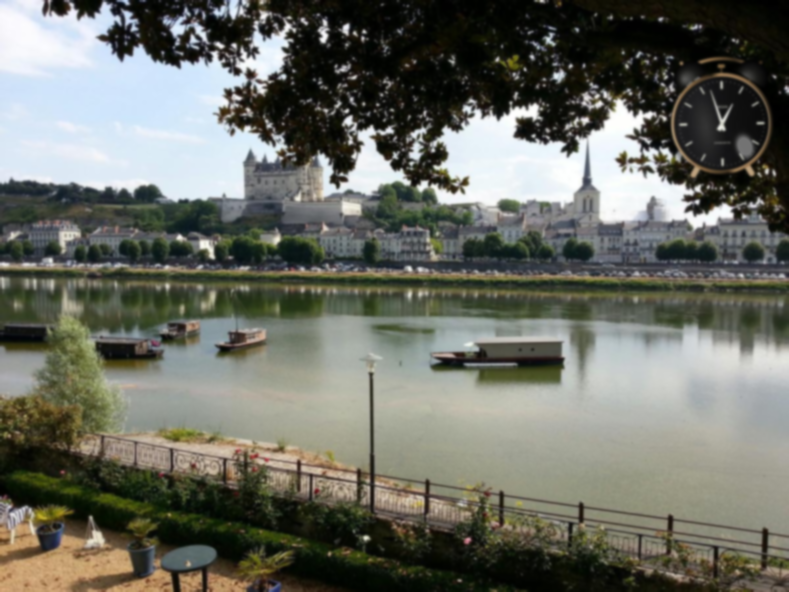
h=12 m=57
